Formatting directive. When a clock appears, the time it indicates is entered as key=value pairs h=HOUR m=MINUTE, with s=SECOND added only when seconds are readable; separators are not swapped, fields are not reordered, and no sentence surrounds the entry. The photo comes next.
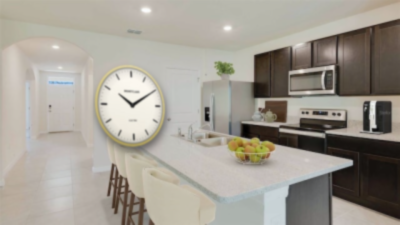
h=10 m=10
